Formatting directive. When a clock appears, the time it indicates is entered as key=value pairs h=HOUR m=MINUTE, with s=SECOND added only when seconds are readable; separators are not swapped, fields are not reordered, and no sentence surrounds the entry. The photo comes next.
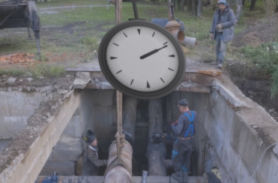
h=2 m=11
